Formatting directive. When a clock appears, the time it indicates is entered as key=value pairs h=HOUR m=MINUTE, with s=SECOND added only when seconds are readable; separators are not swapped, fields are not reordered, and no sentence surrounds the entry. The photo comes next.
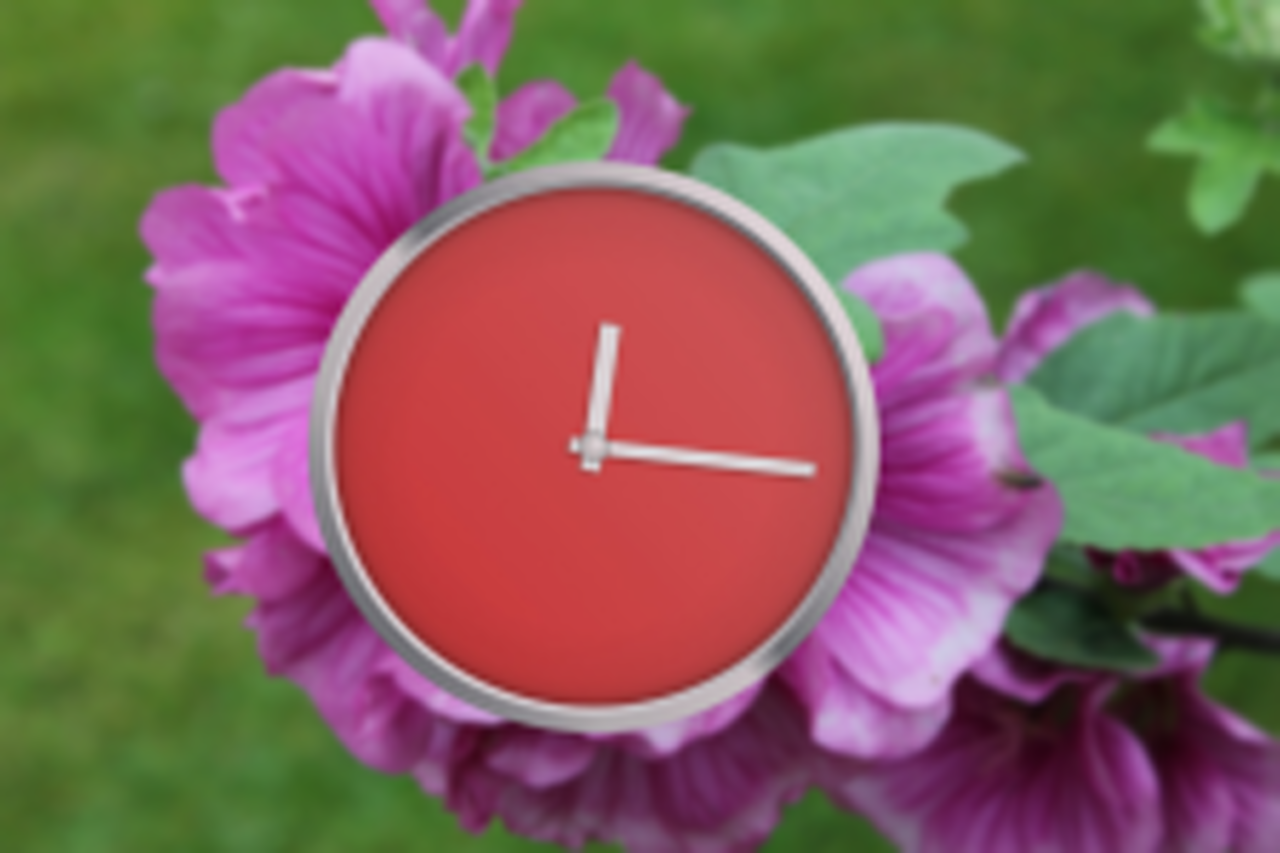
h=12 m=16
